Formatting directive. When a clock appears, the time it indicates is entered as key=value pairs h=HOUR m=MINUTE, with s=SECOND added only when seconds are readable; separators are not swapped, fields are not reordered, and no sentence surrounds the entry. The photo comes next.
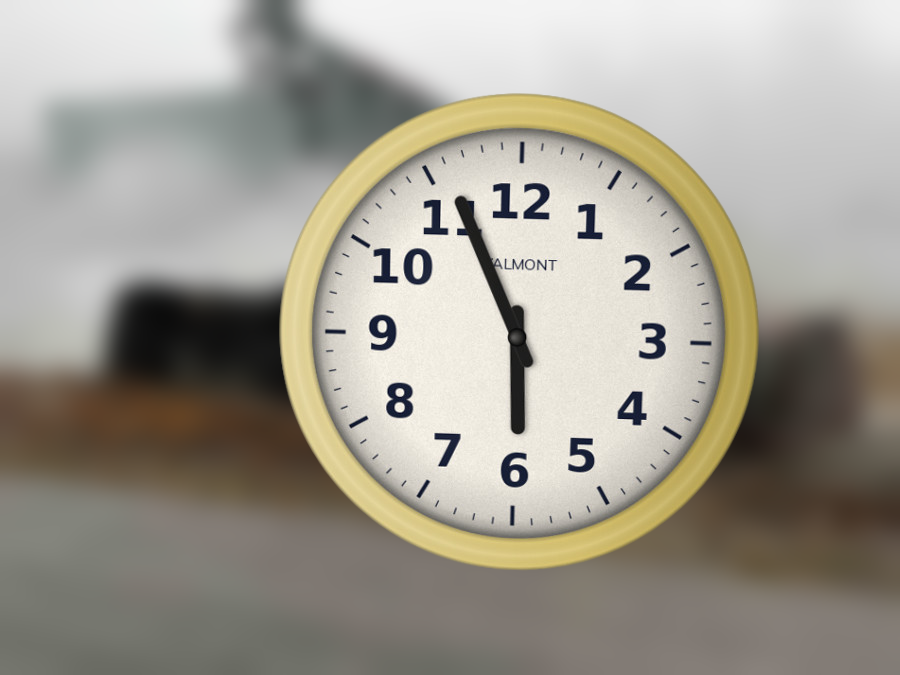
h=5 m=56
